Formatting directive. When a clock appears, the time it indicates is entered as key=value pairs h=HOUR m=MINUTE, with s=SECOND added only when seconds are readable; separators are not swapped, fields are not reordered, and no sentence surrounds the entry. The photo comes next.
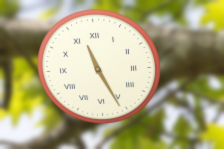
h=11 m=26
